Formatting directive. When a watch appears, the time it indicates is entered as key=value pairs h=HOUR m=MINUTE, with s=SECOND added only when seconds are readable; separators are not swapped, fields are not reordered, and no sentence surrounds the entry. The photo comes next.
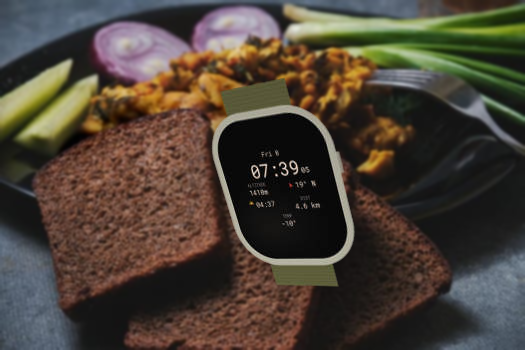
h=7 m=39
